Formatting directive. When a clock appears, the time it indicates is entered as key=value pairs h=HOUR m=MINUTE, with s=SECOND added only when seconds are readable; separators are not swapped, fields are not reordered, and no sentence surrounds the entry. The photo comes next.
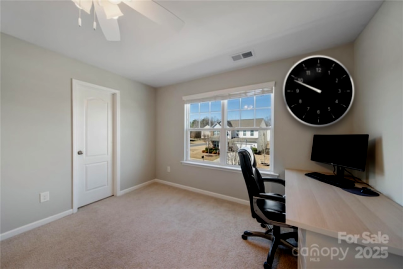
h=9 m=49
